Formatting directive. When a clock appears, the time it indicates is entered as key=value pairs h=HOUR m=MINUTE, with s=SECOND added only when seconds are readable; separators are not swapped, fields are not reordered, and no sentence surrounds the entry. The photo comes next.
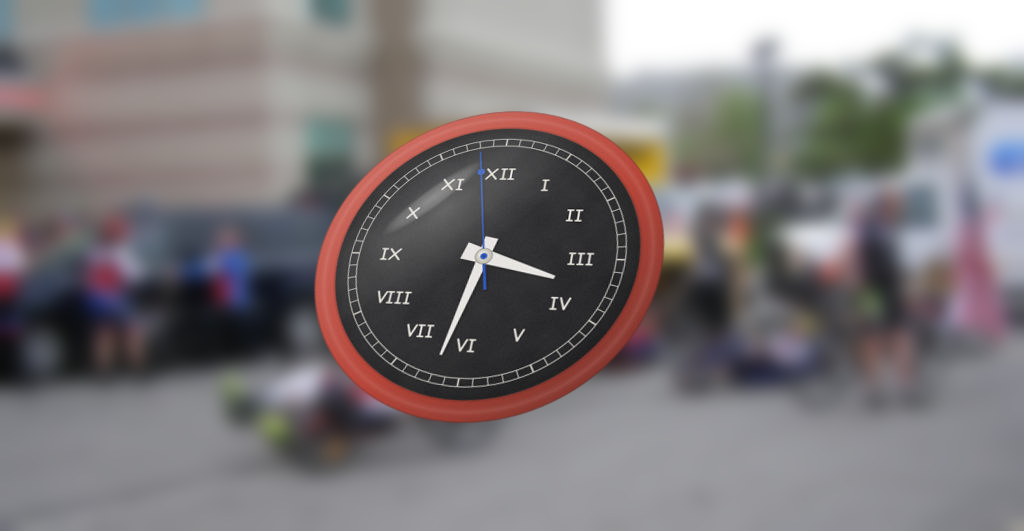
h=3 m=31 s=58
